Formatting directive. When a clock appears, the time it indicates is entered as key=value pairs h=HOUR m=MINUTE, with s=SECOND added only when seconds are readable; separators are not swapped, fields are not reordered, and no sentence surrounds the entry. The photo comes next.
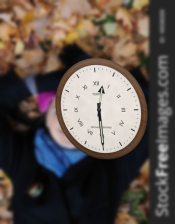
h=12 m=30
